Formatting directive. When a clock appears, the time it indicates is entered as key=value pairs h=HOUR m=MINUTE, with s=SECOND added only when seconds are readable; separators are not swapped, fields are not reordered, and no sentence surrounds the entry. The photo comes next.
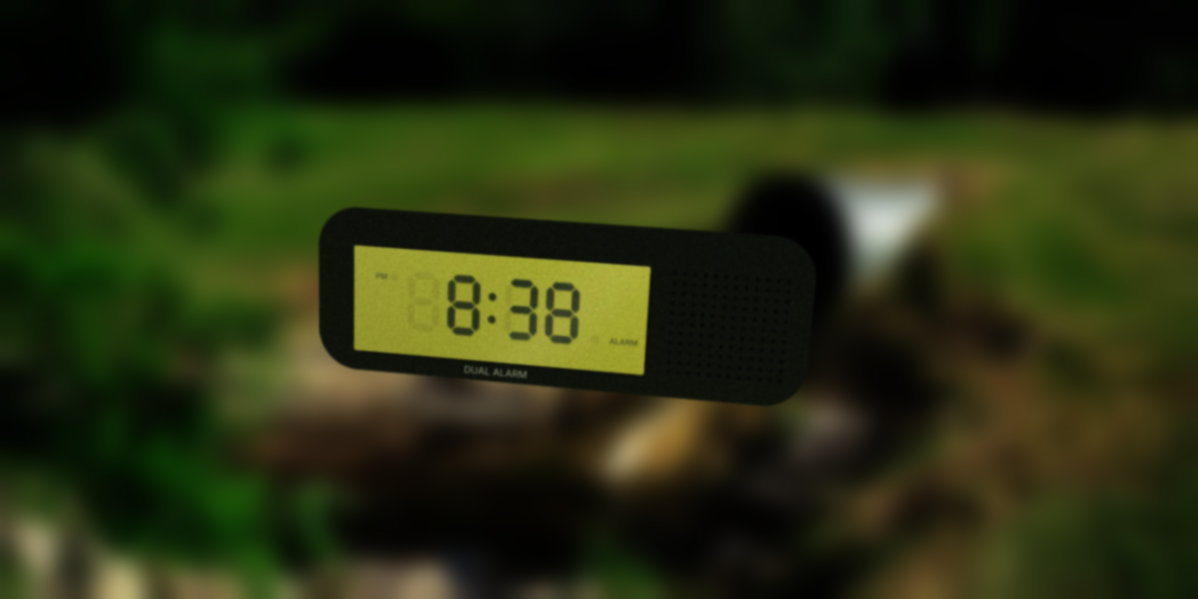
h=8 m=38
